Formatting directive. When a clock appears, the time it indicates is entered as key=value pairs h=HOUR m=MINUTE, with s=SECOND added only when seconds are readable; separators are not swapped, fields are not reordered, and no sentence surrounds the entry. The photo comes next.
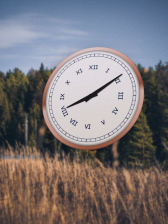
h=8 m=9
